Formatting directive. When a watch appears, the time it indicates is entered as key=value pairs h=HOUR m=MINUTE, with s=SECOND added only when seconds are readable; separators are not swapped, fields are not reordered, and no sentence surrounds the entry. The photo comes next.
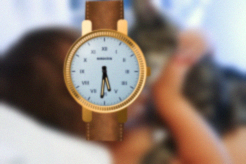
h=5 m=31
